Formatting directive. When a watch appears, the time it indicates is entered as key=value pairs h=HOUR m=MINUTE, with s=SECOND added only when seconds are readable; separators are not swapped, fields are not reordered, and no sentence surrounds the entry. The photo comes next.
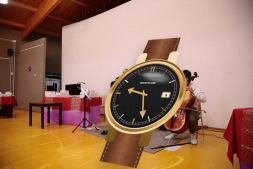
h=9 m=27
